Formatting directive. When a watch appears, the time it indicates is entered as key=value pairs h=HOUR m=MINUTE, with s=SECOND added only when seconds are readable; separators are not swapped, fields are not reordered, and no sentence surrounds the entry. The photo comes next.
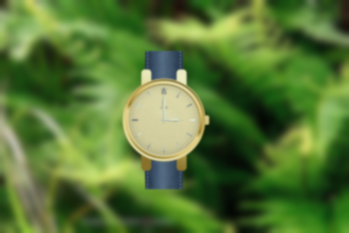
h=3 m=0
